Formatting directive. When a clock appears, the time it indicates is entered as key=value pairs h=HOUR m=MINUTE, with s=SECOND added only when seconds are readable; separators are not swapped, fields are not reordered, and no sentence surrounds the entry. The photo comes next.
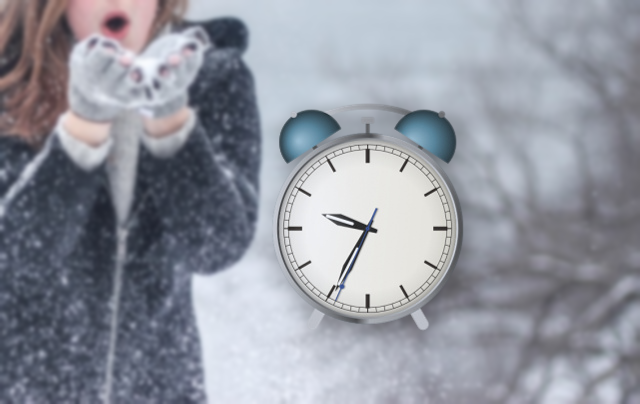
h=9 m=34 s=34
